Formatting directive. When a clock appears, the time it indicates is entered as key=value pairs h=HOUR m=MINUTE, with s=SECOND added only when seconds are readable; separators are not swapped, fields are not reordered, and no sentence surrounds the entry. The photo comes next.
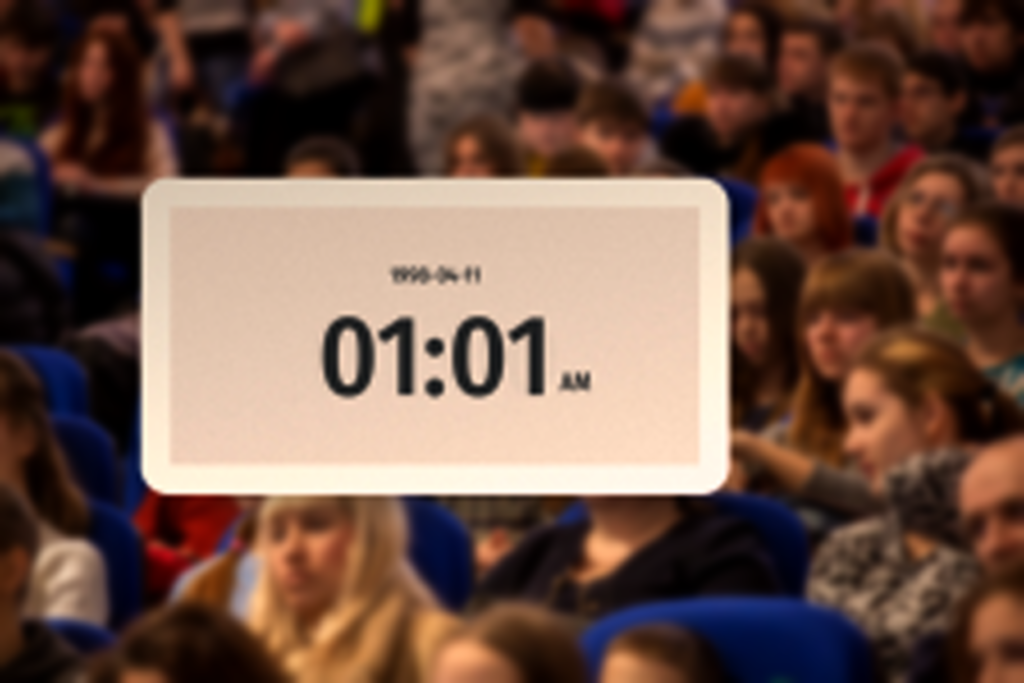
h=1 m=1
